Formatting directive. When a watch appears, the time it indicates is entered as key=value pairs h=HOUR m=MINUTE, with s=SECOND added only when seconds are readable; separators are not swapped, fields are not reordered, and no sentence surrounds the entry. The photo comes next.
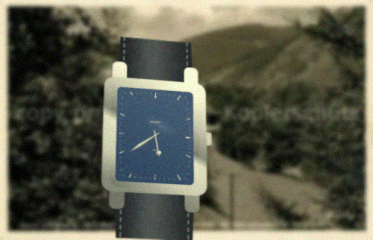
h=5 m=39
